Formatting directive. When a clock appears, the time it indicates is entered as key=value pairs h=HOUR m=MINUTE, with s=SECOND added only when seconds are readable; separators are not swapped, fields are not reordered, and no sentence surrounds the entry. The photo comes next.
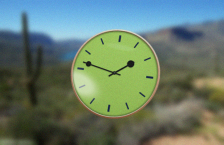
h=1 m=47
